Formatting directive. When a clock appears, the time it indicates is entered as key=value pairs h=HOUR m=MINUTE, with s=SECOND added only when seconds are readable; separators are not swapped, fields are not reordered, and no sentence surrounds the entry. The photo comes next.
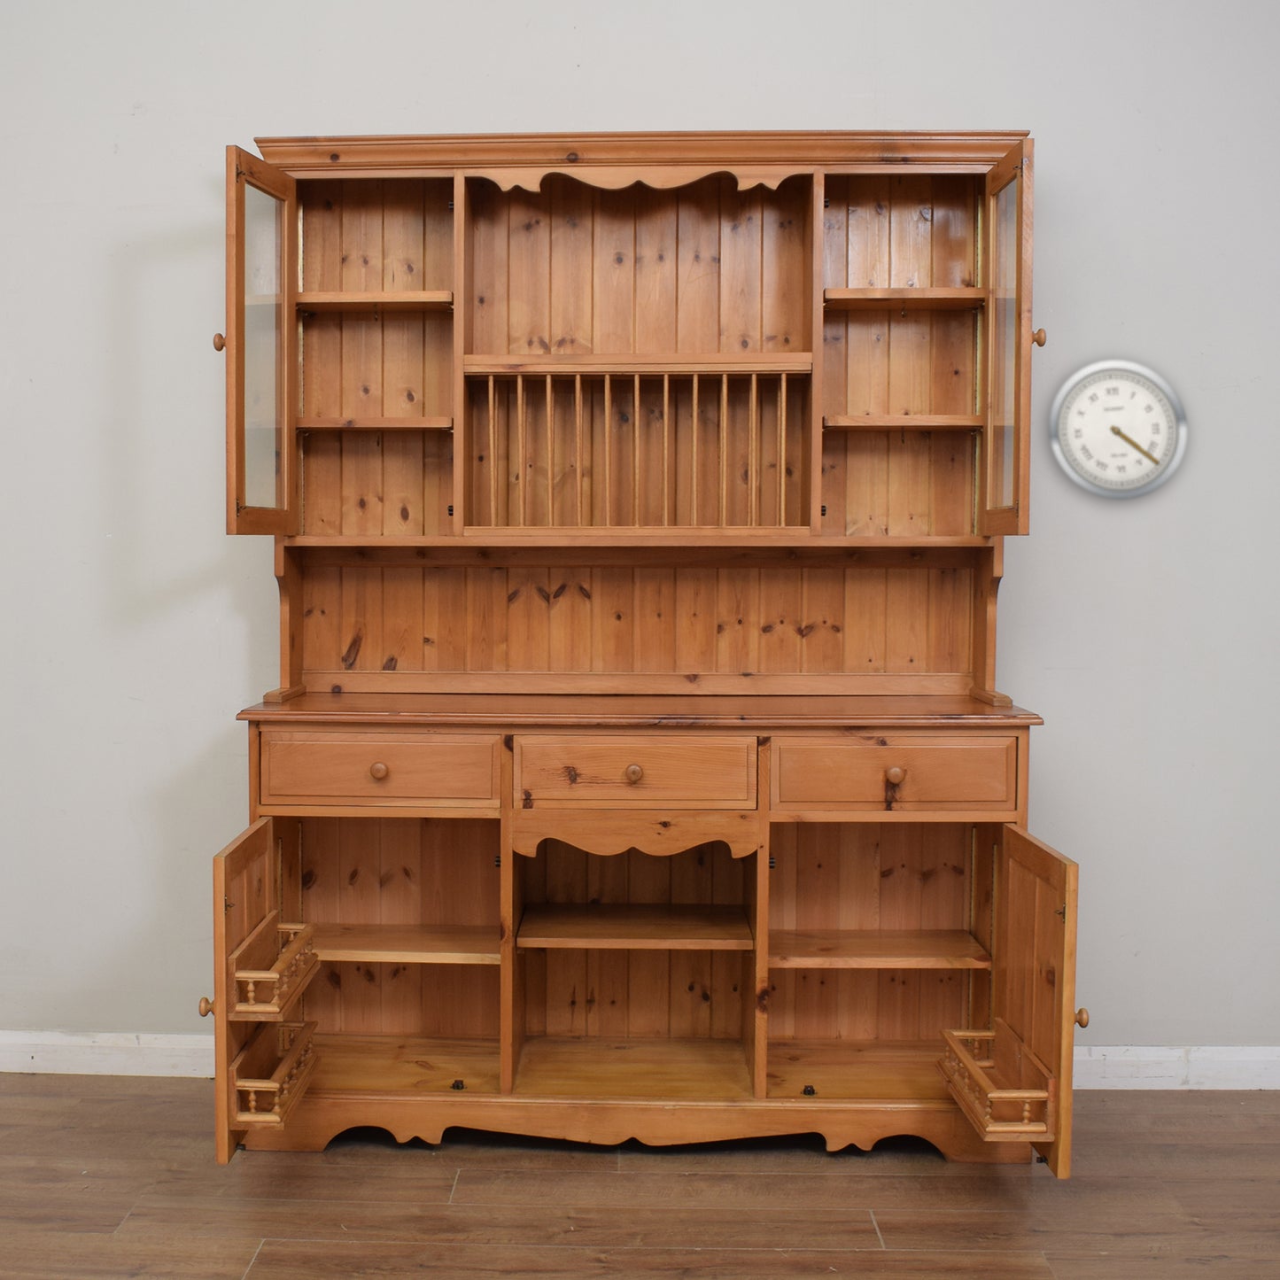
h=4 m=22
